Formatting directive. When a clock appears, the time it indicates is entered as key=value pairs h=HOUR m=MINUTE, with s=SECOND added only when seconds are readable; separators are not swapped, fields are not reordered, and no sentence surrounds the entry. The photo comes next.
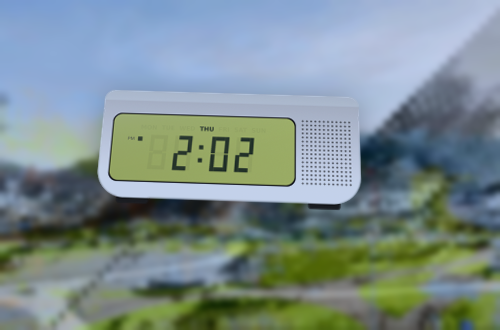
h=2 m=2
